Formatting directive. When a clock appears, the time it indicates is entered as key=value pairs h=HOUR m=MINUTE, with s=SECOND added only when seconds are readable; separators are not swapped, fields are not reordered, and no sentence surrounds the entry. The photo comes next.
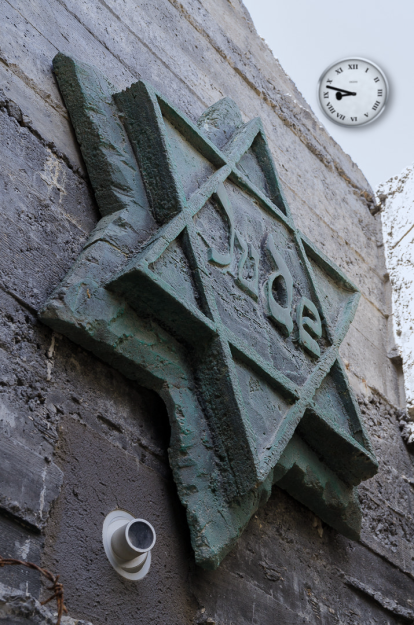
h=8 m=48
